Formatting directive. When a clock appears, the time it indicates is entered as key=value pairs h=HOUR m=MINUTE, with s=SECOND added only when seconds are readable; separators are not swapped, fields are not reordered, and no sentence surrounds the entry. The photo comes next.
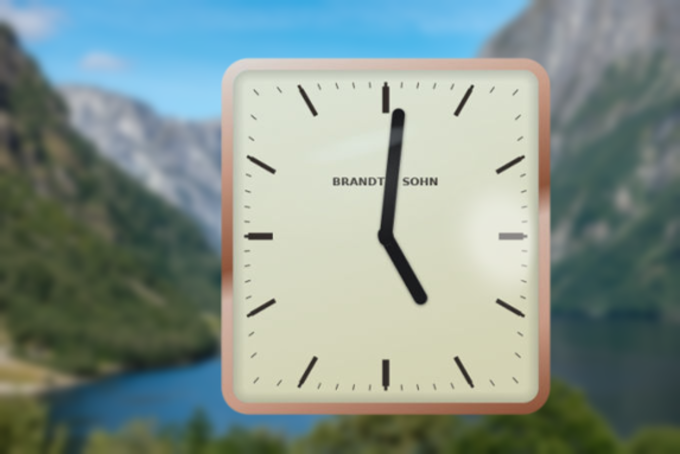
h=5 m=1
